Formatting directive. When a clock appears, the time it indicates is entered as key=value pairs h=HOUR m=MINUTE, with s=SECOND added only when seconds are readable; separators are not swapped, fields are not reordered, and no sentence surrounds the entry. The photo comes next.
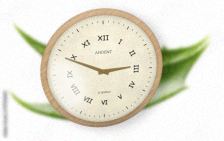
h=2 m=49
